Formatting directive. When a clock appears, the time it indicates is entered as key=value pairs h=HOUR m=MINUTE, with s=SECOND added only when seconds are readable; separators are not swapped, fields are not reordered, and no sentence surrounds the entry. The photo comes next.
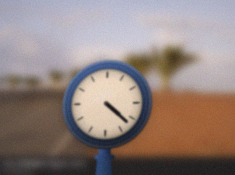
h=4 m=22
